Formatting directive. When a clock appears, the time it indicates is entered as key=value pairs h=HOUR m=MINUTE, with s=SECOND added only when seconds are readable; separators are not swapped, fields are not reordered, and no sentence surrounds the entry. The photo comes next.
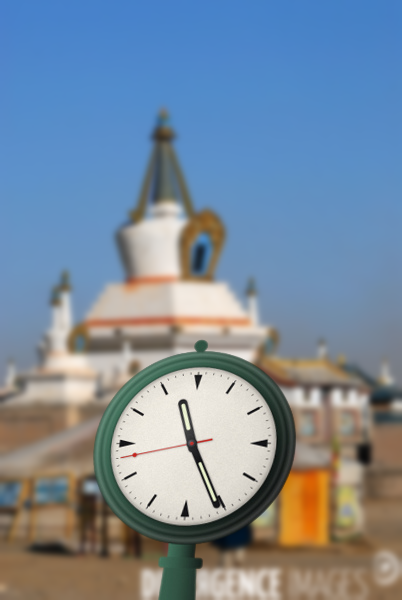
h=11 m=25 s=43
